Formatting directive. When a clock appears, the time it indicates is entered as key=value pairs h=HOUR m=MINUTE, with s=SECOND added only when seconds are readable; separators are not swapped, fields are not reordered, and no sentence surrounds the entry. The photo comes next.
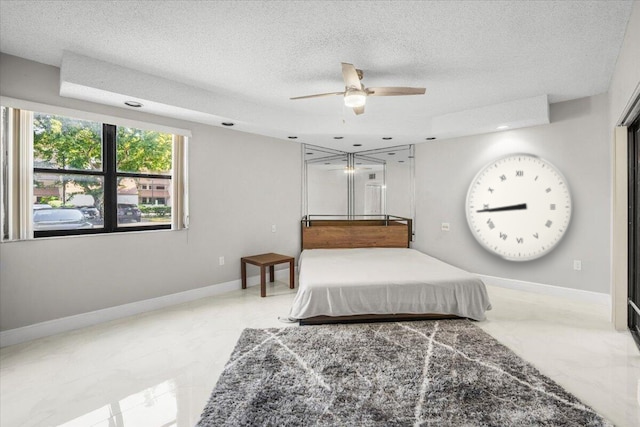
h=8 m=44
